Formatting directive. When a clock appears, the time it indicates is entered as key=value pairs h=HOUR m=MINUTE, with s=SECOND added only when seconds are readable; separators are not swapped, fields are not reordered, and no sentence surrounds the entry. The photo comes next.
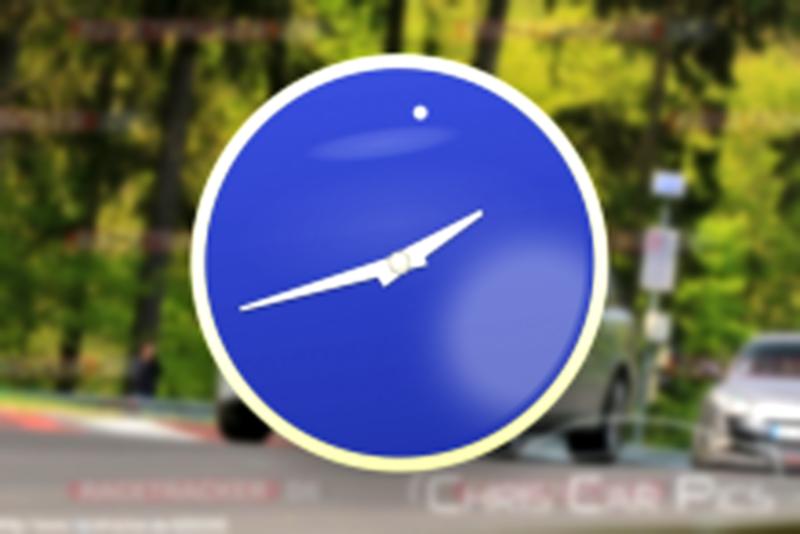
h=1 m=41
